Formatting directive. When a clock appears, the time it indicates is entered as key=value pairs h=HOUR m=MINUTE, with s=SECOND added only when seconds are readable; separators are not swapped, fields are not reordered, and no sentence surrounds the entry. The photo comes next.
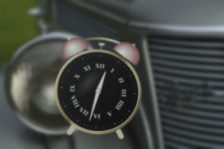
h=12 m=32
